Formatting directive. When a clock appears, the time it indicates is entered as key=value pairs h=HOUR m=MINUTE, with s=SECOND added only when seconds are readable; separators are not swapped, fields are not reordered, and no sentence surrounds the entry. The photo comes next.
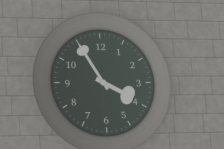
h=3 m=55
